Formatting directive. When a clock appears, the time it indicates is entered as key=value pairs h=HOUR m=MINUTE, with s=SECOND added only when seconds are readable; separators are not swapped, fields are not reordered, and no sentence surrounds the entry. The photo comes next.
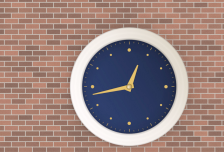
h=12 m=43
